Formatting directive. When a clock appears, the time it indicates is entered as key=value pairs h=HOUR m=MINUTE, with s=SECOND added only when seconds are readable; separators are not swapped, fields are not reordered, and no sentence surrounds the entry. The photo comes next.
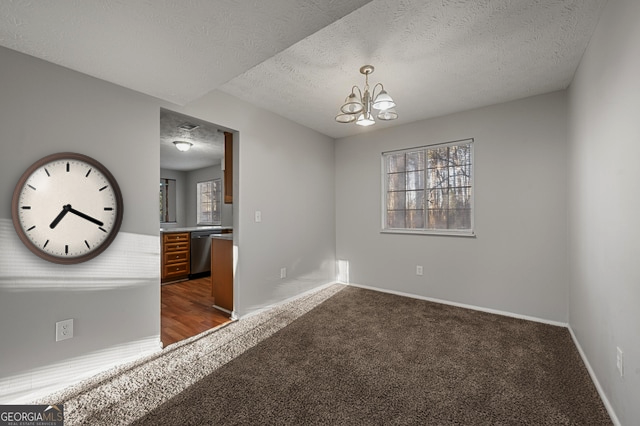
h=7 m=19
